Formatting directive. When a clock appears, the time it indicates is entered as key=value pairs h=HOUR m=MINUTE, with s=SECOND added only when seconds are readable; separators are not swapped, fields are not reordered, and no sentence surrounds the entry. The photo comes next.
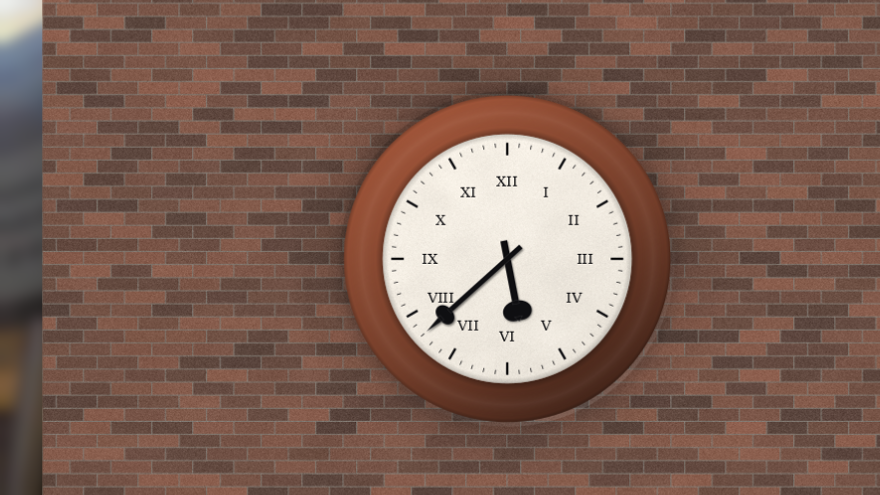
h=5 m=38
